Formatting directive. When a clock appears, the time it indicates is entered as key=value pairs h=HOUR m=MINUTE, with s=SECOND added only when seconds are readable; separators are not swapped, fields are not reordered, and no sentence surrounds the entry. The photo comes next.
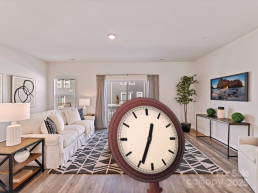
h=12 m=34
